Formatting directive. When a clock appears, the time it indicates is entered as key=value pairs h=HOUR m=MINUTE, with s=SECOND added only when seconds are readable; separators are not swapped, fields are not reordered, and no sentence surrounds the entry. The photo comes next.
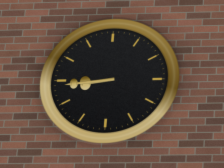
h=8 m=44
